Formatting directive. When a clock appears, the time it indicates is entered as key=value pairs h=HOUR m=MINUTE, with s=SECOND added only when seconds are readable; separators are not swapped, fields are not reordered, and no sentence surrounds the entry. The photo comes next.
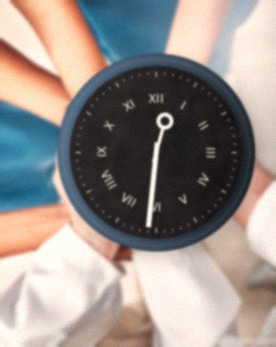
h=12 m=31
